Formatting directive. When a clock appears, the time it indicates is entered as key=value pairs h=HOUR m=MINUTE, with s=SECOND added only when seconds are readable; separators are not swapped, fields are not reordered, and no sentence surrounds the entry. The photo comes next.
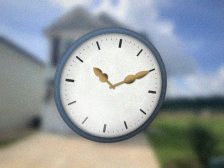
h=10 m=10
